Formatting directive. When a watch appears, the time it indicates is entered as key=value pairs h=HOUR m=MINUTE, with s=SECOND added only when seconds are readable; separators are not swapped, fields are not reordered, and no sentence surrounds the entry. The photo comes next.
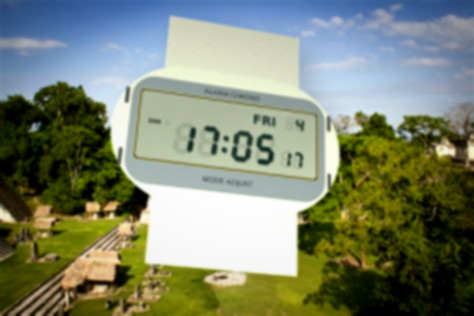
h=17 m=5 s=17
